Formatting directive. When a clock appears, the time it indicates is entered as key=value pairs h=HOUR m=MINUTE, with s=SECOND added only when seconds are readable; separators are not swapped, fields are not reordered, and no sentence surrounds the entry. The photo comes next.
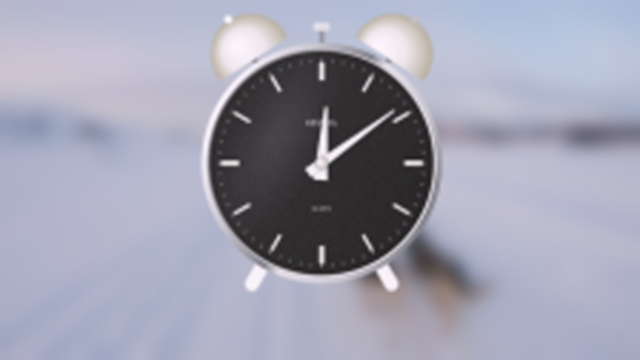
h=12 m=9
